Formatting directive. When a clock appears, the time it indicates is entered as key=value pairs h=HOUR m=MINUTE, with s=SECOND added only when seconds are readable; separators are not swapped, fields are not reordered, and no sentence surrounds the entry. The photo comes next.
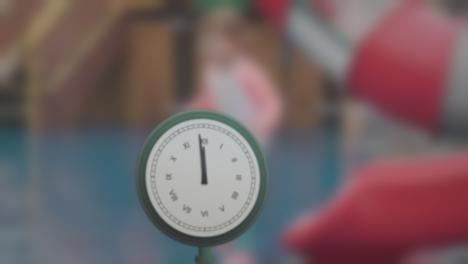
h=11 m=59
